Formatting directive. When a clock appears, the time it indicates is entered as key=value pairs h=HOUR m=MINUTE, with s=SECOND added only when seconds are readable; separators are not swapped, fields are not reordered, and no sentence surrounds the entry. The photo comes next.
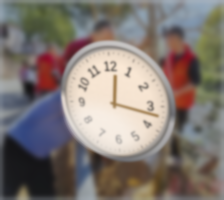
h=12 m=17
